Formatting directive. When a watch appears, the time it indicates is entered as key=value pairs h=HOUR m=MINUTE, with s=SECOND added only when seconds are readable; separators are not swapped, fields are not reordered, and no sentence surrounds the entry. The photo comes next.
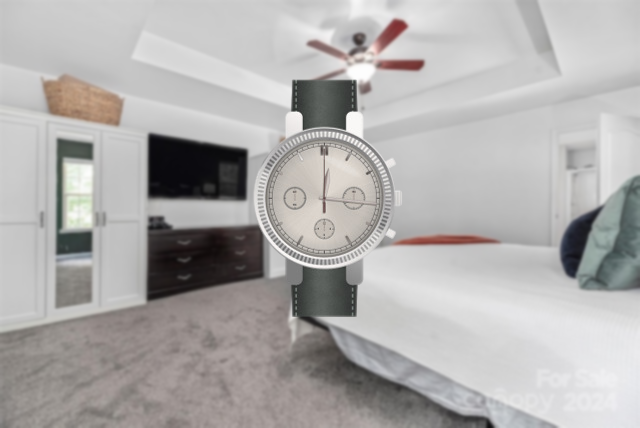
h=12 m=16
